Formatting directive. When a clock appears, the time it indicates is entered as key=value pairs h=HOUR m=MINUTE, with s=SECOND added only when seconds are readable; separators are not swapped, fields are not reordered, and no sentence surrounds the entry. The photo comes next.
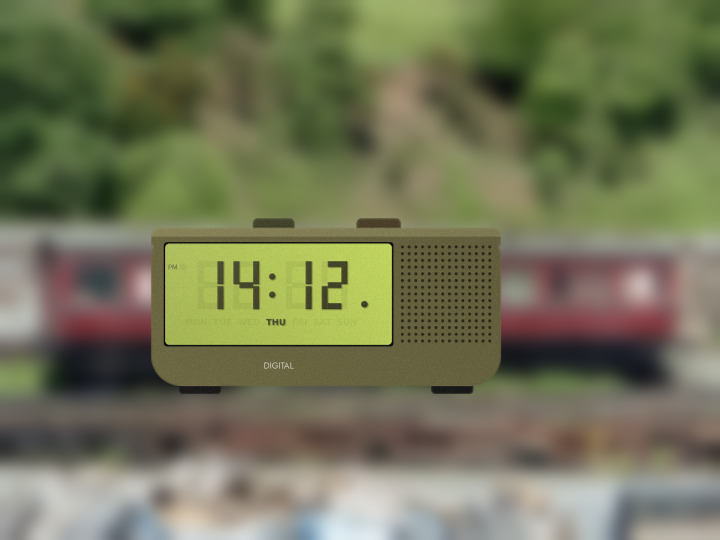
h=14 m=12
